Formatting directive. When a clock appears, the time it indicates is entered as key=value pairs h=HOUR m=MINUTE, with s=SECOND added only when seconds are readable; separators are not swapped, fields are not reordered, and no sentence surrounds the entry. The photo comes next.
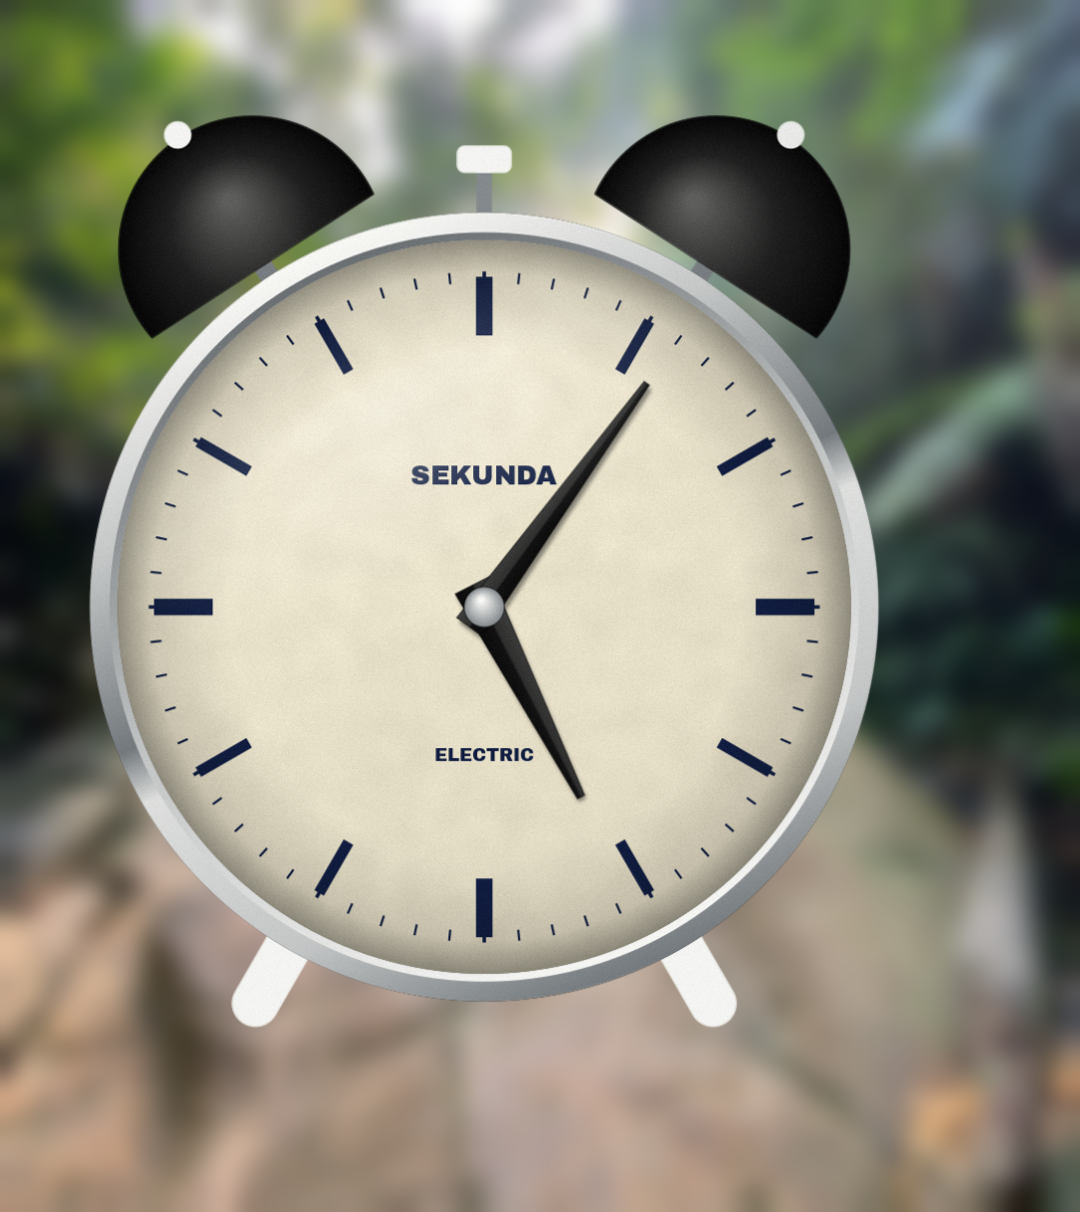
h=5 m=6
